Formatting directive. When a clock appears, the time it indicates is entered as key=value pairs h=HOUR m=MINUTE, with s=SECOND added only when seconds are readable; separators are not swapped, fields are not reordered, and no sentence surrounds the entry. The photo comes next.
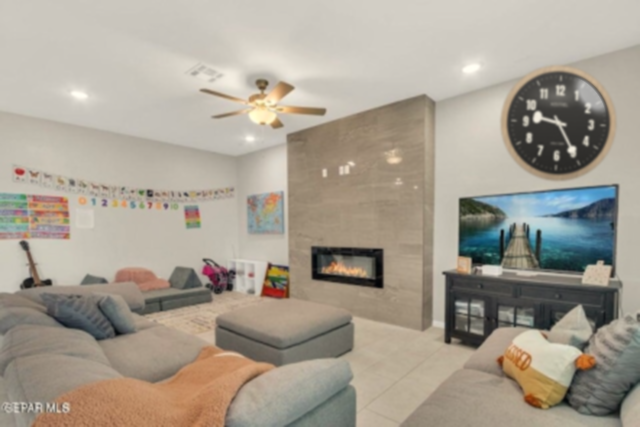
h=9 m=25
